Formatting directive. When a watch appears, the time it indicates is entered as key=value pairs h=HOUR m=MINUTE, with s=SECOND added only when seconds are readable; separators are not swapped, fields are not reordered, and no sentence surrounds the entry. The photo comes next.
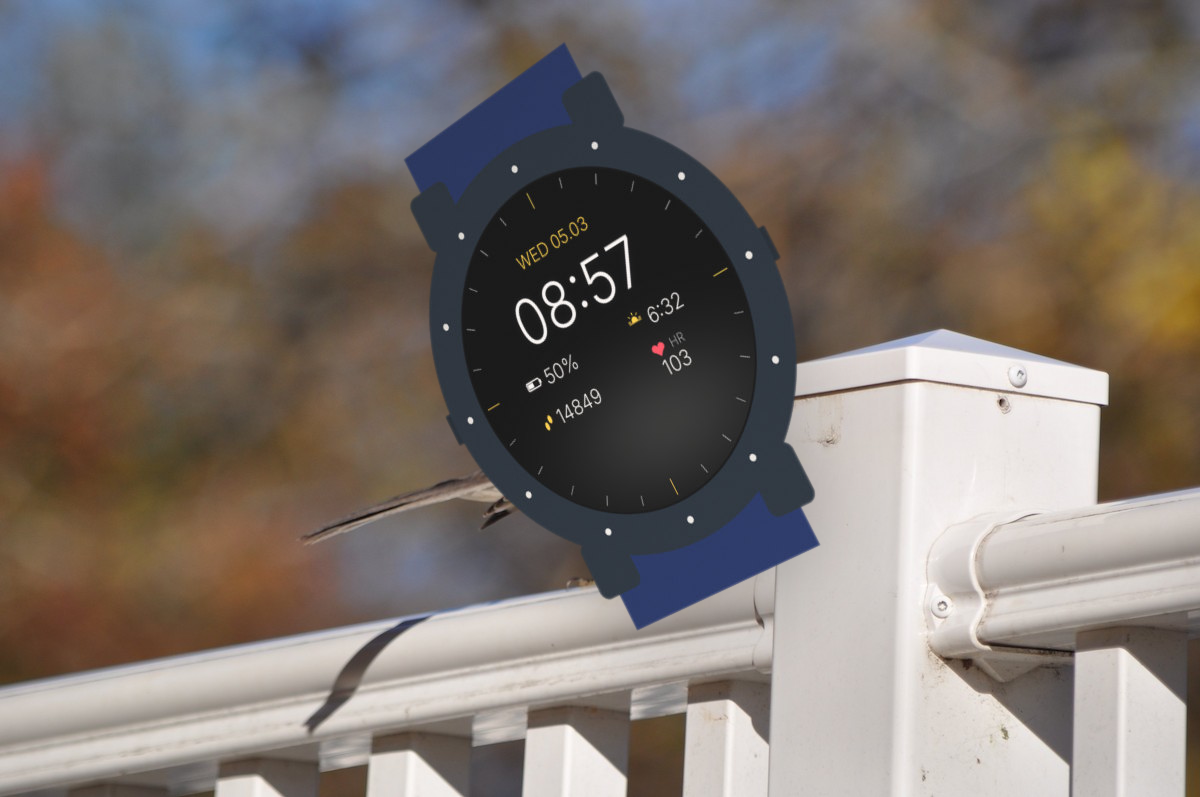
h=8 m=57
